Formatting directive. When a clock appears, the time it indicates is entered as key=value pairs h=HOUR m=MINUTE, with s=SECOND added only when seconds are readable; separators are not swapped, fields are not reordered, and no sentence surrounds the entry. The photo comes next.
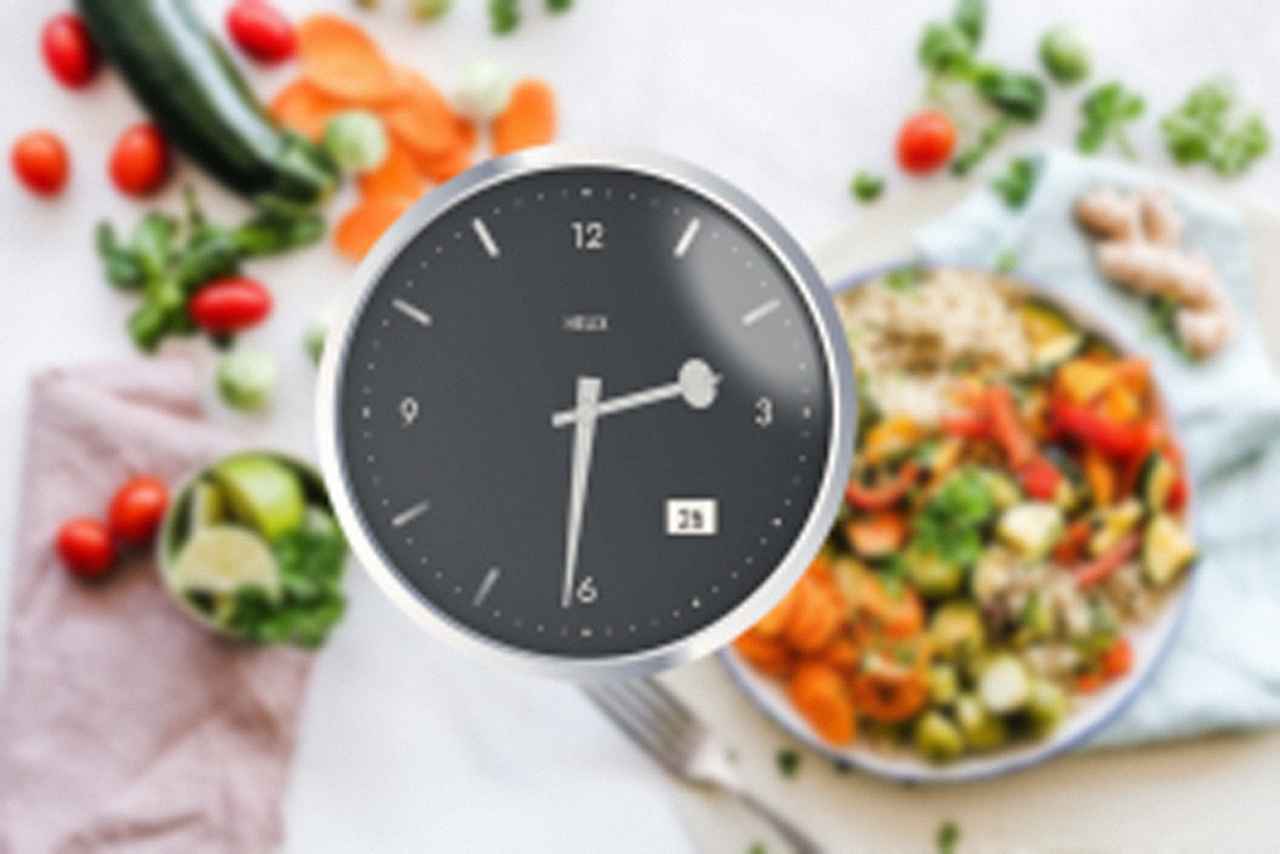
h=2 m=31
